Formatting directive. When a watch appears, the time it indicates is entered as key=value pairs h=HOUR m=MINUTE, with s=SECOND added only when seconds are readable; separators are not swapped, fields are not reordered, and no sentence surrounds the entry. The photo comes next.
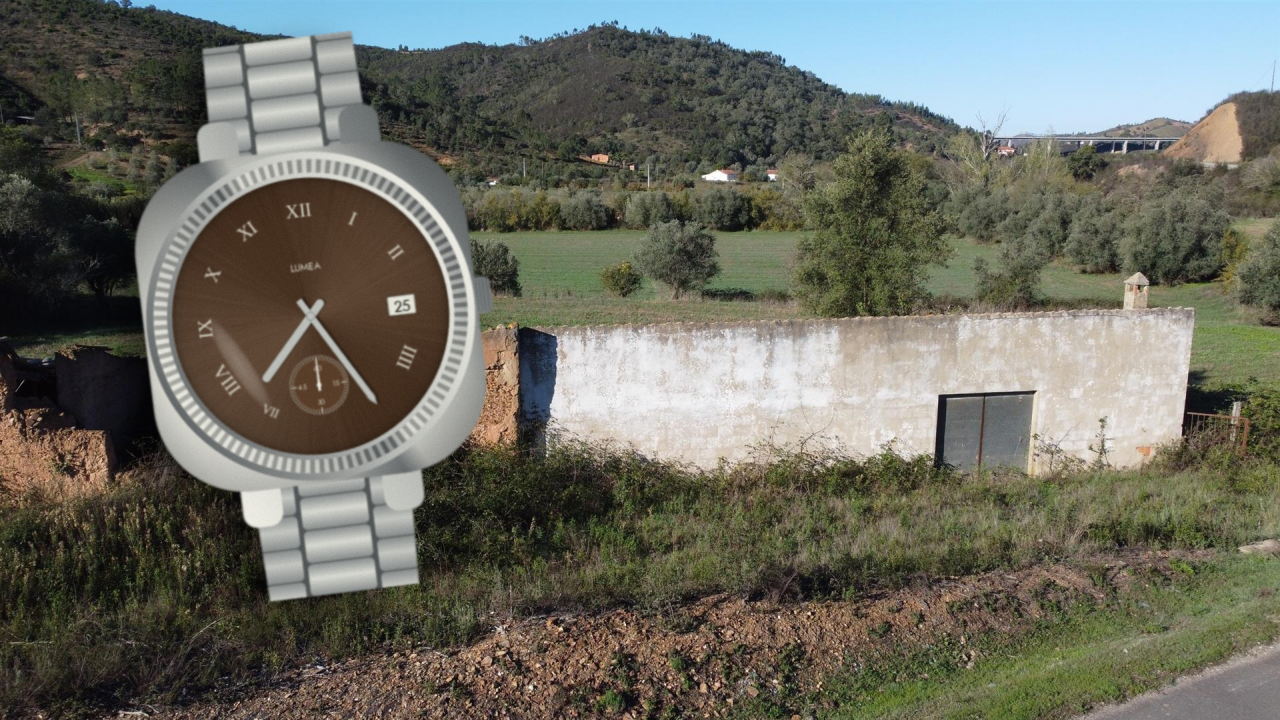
h=7 m=25
